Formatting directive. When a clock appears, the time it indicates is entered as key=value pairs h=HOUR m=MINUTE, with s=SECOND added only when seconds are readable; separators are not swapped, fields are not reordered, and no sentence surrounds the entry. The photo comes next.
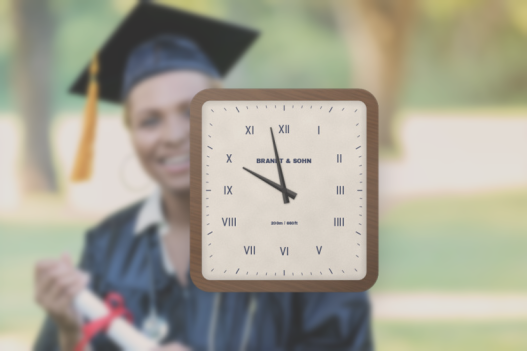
h=9 m=58
